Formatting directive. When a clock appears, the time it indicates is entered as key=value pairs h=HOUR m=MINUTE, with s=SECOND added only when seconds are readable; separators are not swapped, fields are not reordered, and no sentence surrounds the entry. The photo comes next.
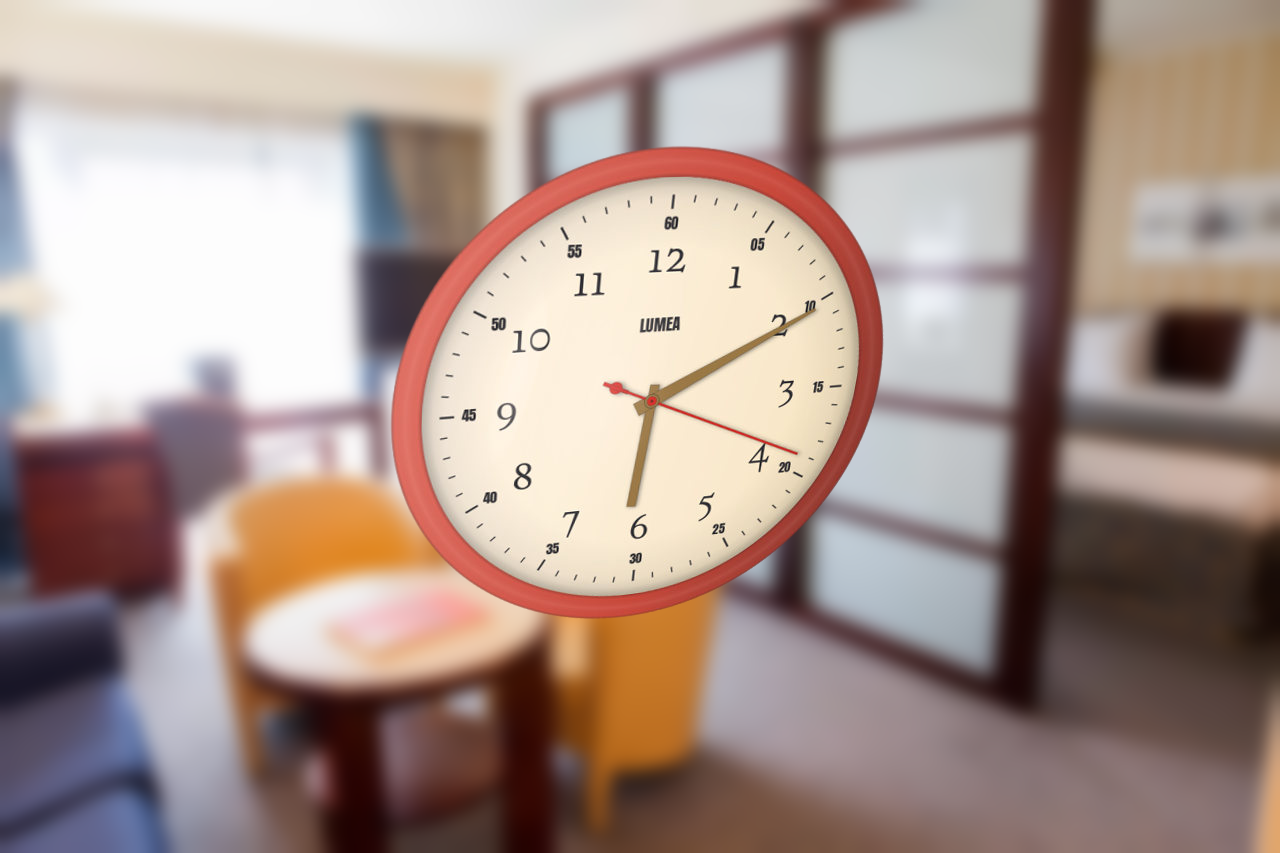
h=6 m=10 s=19
